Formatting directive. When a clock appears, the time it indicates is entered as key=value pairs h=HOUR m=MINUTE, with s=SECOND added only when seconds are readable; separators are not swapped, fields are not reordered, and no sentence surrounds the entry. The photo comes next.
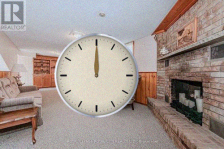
h=12 m=0
